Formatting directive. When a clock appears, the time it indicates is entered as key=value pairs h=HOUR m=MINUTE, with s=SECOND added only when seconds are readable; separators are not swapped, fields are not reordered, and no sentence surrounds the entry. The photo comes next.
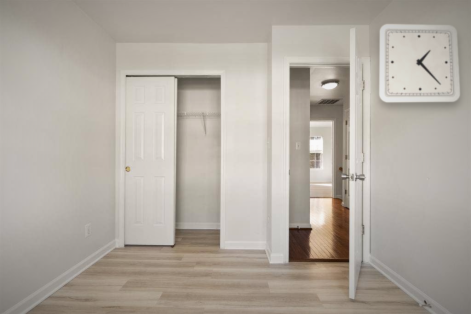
h=1 m=23
